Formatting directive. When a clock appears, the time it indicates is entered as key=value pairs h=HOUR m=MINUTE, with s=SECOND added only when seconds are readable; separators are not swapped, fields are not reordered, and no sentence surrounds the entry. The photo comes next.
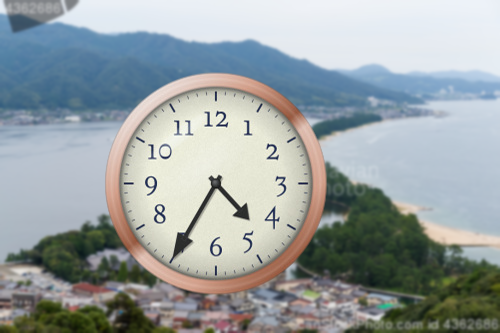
h=4 m=35
